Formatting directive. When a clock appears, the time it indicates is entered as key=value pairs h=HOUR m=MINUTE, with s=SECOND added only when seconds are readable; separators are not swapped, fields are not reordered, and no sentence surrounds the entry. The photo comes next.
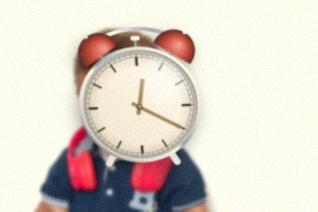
h=12 m=20
